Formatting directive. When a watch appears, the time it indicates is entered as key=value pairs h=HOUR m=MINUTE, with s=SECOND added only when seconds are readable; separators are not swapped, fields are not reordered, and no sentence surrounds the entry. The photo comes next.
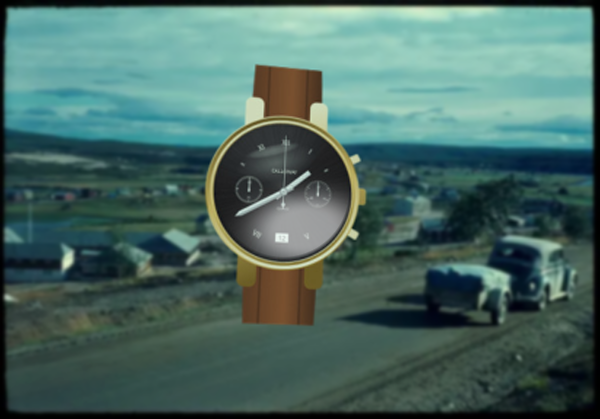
h=1 m=40
